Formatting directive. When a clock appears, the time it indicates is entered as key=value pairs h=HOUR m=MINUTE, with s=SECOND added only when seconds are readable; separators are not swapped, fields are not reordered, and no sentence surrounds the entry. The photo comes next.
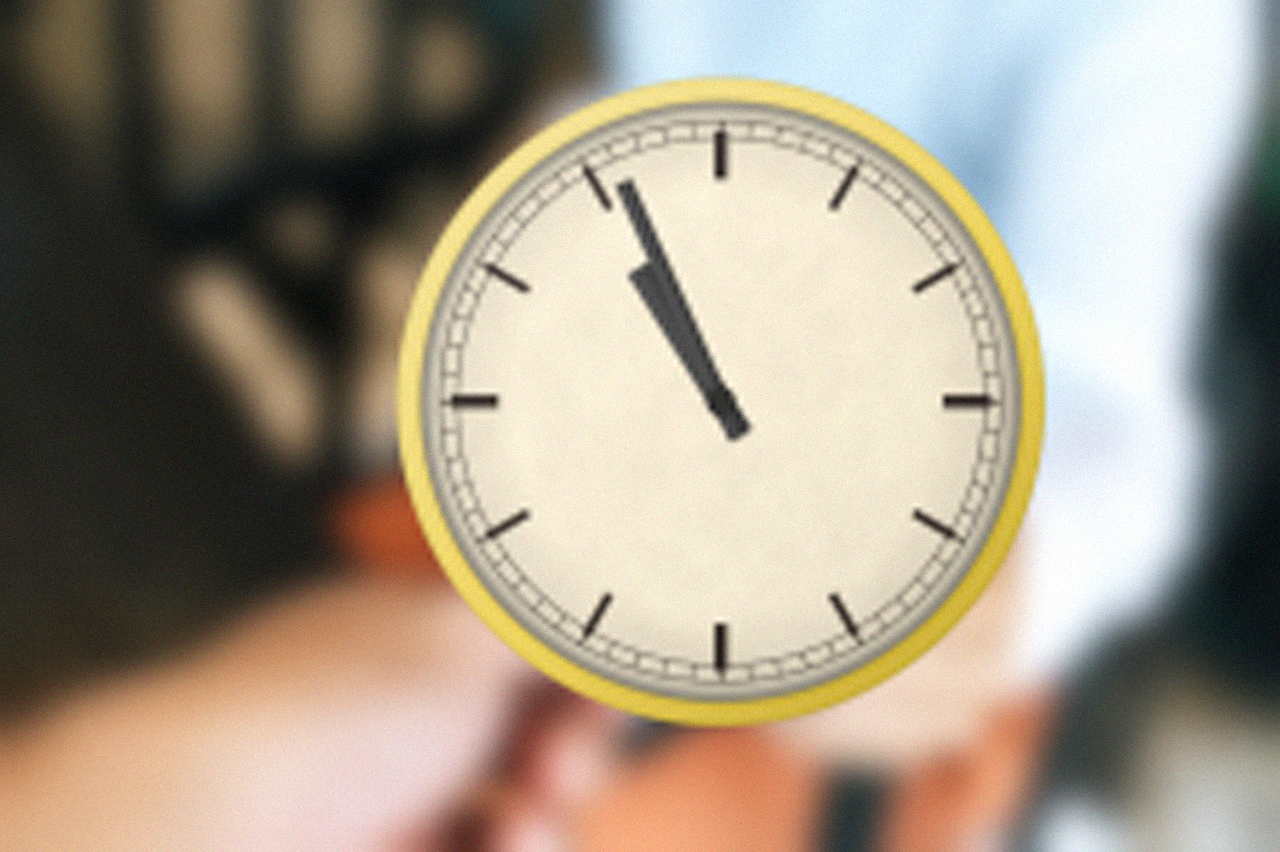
h=10 m=56
